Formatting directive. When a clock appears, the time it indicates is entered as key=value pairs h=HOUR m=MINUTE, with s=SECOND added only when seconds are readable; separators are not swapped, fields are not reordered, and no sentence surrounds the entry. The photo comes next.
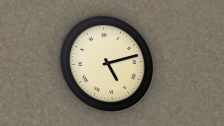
h=5 m=13
